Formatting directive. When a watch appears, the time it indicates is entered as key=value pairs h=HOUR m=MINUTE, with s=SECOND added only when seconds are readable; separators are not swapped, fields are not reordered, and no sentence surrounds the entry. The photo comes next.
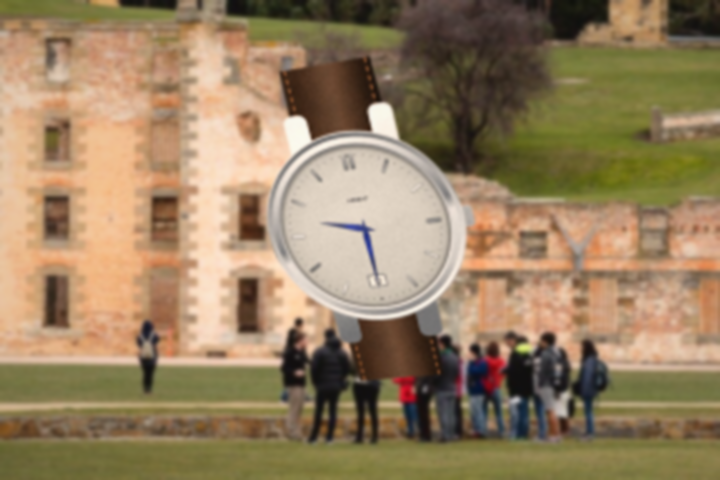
h=9 m=30
